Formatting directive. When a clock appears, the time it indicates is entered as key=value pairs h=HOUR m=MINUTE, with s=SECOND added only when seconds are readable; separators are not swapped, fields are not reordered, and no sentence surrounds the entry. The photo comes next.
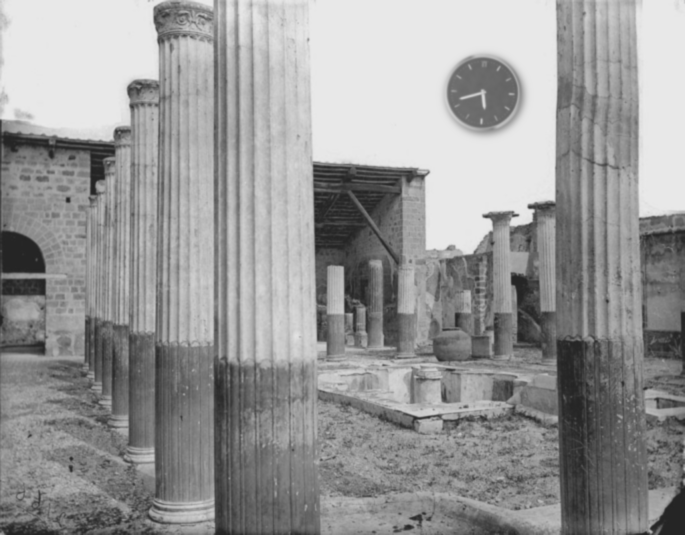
h=5 m=42
